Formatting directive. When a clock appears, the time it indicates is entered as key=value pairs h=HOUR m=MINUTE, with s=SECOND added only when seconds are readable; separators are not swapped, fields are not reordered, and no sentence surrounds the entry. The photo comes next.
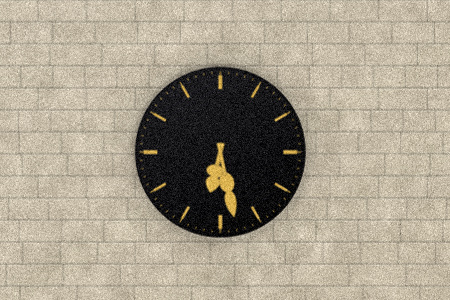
h=6 m=28
